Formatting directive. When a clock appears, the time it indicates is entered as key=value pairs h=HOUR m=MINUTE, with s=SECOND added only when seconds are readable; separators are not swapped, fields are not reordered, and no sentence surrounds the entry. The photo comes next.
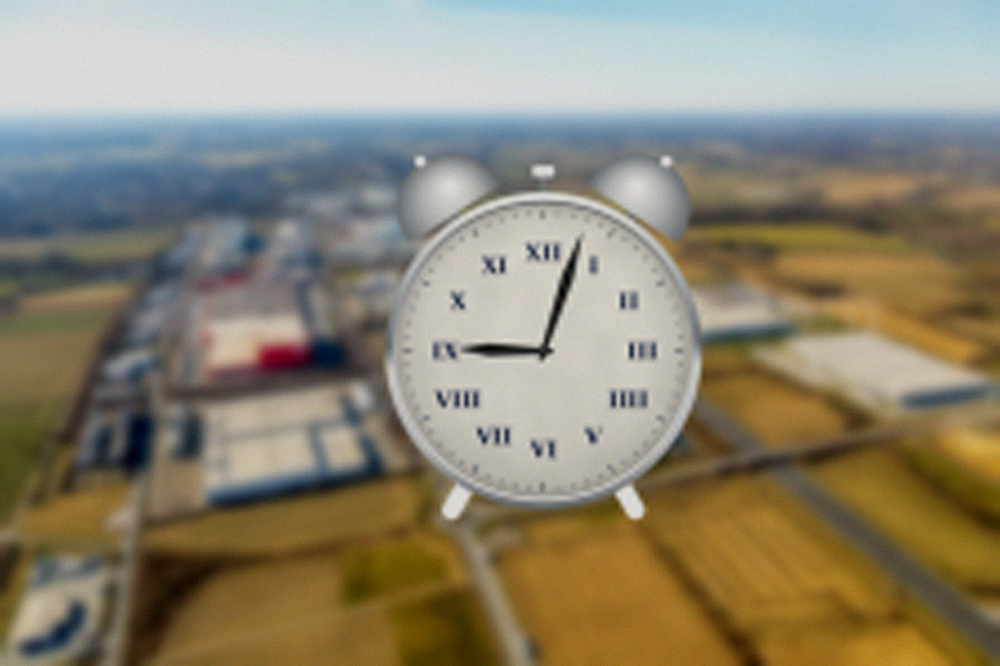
h=9 m=3
